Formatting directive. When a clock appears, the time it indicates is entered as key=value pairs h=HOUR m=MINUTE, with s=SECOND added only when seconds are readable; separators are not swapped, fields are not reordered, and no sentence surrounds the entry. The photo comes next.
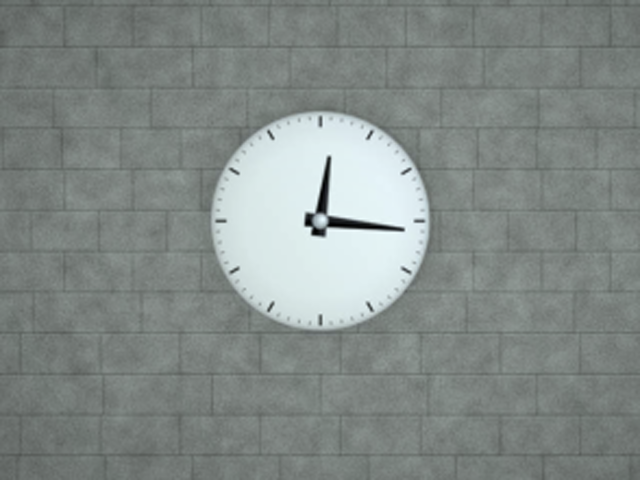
h=12 m=16
